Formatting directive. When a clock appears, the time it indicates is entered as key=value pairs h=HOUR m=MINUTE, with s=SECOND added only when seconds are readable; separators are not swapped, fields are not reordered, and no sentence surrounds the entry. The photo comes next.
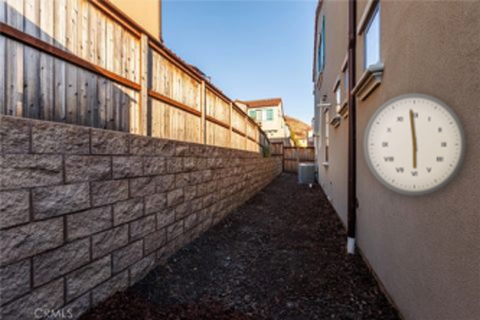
h=5 m=59
